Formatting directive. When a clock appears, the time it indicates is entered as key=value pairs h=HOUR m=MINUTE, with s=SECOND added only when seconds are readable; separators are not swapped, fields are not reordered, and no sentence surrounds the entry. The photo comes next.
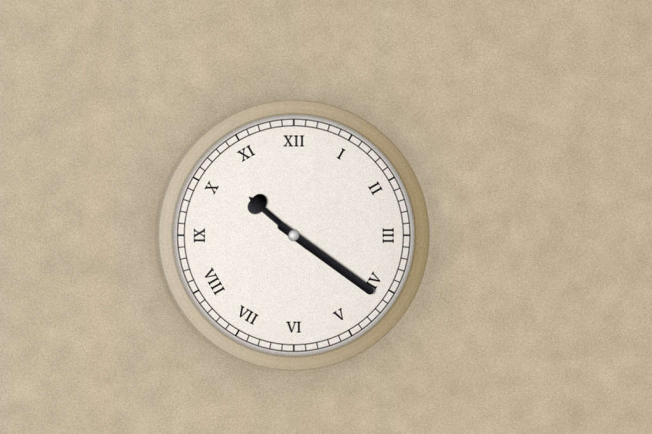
h=10 m=21
